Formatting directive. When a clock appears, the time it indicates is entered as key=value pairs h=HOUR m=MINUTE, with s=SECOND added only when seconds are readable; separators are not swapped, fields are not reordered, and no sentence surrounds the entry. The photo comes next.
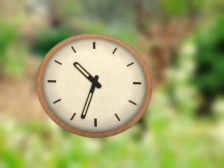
h=10 m=33
